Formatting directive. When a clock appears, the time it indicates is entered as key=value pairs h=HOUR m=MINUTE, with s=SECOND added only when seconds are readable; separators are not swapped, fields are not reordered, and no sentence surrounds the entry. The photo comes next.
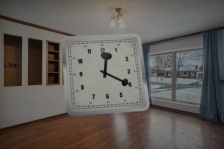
h=12 m=20
